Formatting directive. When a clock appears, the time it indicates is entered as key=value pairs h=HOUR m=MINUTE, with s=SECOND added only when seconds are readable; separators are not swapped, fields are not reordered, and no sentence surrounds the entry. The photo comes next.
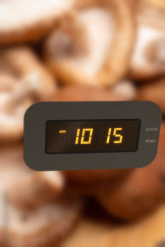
h=10 m=15
